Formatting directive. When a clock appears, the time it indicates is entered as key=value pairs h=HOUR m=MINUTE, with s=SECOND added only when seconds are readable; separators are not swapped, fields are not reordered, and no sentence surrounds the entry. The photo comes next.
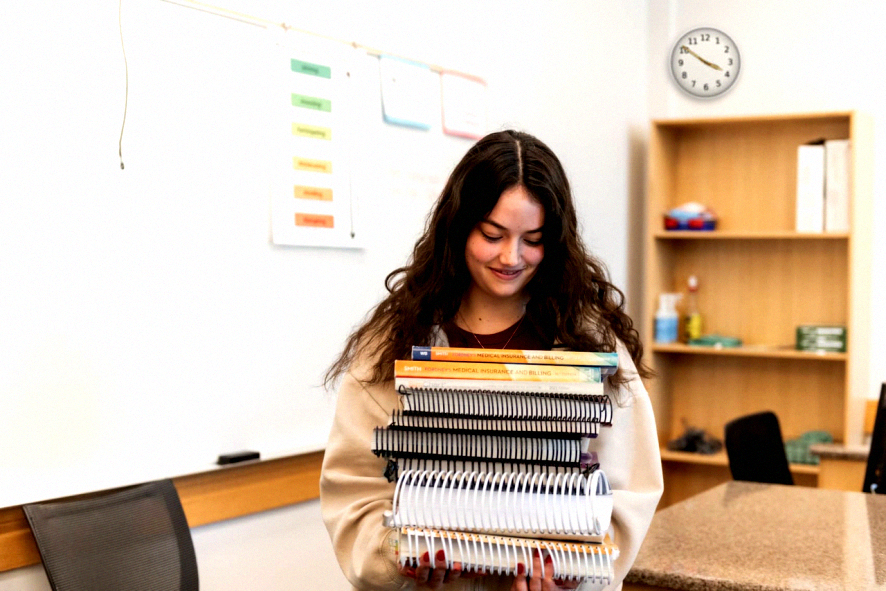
h=3 m=51
